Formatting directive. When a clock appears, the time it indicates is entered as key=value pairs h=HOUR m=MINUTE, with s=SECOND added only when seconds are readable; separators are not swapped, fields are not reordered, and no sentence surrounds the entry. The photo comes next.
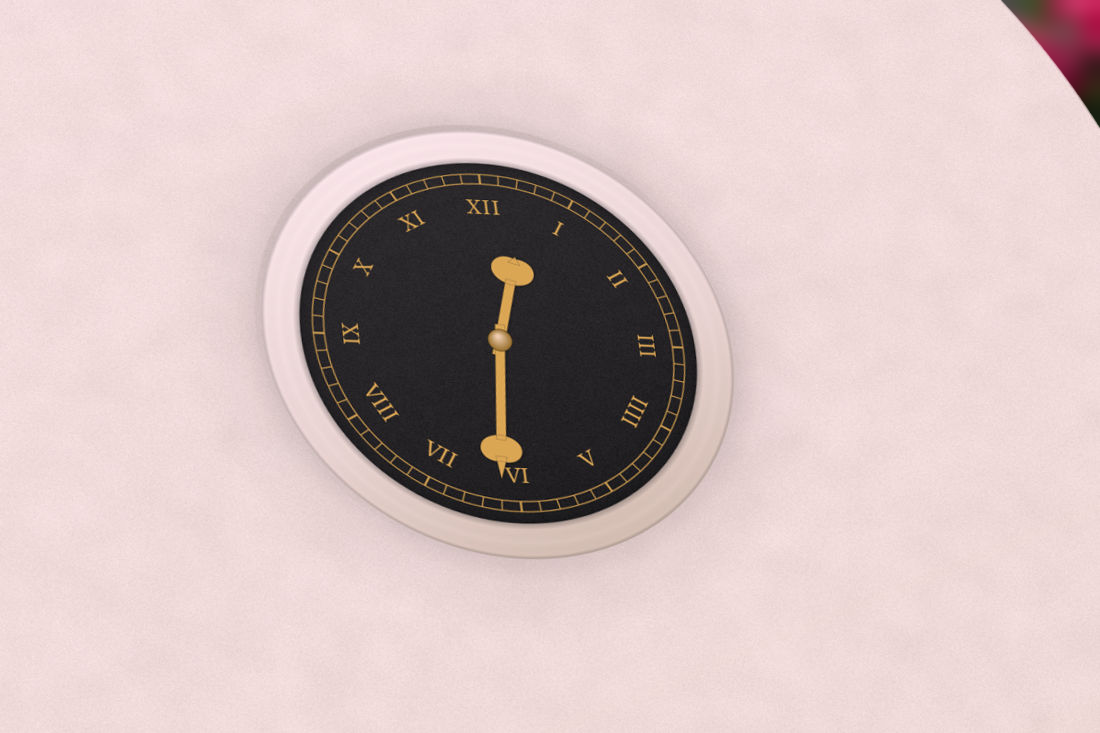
h=12 m=31
